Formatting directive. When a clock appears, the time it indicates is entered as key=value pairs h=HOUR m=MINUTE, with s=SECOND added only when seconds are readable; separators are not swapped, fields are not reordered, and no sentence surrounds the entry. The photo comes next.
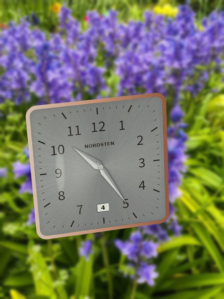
h=10 m=25
